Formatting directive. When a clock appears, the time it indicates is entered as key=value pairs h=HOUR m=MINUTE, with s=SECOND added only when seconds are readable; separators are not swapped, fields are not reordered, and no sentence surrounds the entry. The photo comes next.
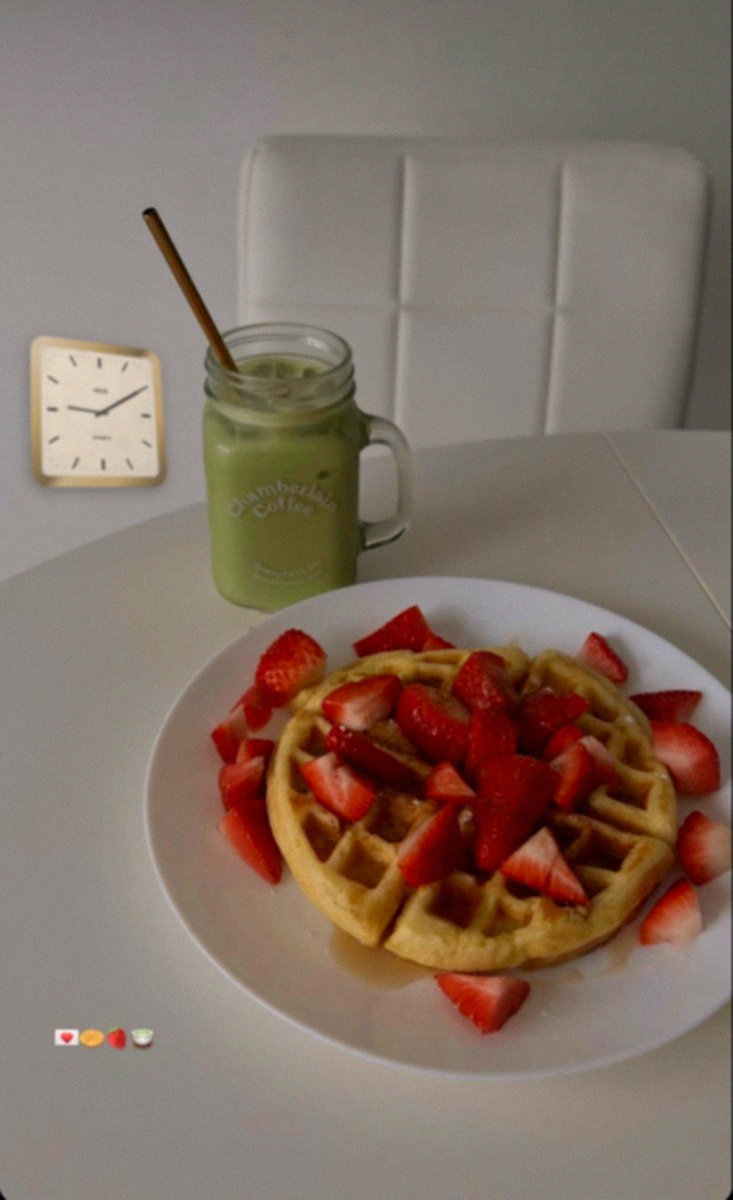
h=9 m=10
